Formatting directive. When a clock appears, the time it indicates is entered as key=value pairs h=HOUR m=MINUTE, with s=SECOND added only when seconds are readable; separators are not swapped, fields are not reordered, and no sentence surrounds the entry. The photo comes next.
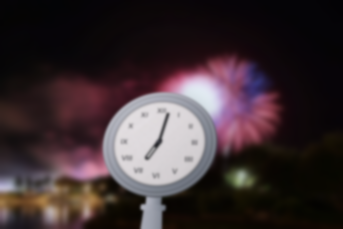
h=7 m=2
